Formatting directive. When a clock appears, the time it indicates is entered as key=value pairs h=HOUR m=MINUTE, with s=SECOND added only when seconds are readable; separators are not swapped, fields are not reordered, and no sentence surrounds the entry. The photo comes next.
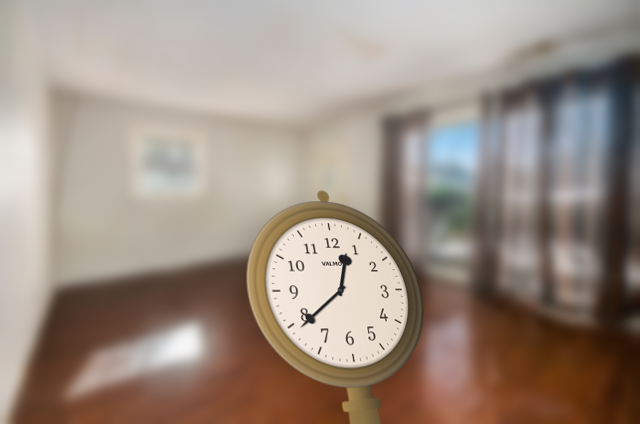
h=12 m=39
